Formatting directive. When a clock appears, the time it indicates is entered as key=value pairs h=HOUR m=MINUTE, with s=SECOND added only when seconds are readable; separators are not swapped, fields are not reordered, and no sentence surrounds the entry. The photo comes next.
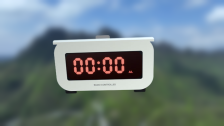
h=0 m=0
